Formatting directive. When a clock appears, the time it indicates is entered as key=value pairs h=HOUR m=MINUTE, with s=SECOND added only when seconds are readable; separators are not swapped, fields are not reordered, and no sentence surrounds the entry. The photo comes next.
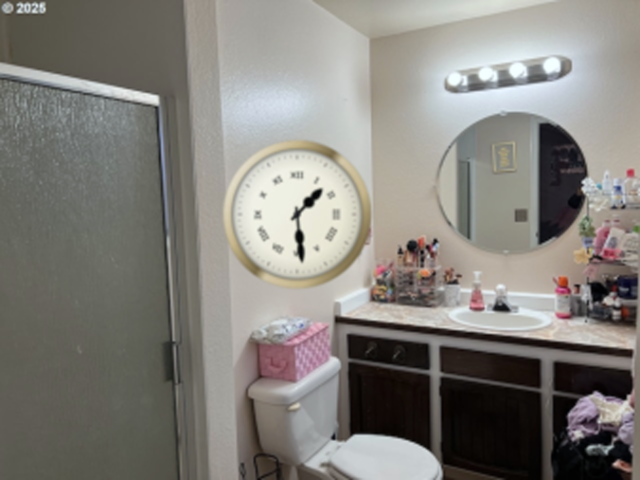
h=1 m=29
